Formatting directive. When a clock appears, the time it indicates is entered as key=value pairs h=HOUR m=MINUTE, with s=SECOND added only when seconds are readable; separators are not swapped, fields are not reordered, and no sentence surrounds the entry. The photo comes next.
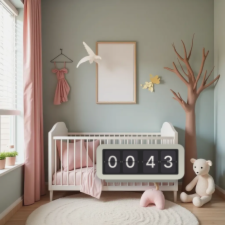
h=0 m=43
